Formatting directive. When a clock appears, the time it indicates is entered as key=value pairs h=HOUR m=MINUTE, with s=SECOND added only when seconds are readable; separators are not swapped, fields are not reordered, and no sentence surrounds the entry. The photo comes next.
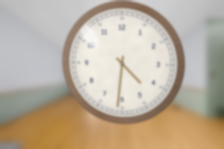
h=4 m=31
